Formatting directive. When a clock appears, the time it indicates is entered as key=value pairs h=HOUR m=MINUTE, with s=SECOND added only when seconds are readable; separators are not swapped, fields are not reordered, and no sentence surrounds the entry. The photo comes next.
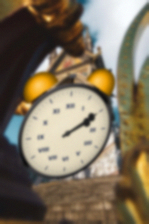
h=2 m=10
